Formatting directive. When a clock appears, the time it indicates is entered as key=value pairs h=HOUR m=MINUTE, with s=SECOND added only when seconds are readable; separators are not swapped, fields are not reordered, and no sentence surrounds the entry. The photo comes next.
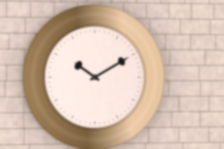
h=10 m=10
